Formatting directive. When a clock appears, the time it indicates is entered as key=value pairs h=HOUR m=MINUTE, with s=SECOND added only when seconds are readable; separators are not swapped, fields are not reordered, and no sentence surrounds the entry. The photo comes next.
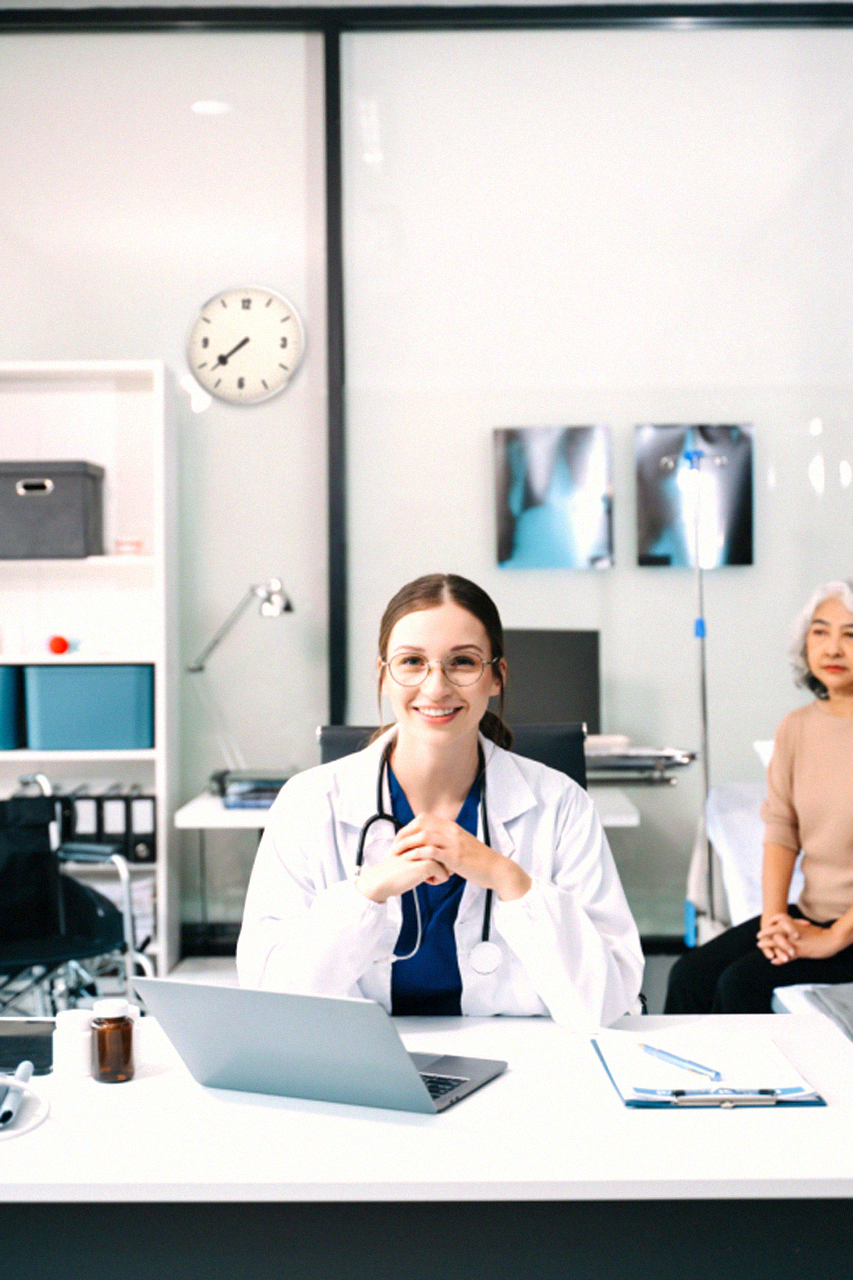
h=7 m=38
